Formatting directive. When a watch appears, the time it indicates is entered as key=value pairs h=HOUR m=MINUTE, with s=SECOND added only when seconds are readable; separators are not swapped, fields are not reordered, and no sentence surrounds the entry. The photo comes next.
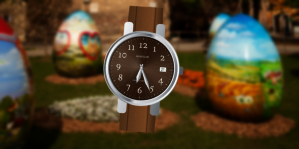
h=6 m=26
